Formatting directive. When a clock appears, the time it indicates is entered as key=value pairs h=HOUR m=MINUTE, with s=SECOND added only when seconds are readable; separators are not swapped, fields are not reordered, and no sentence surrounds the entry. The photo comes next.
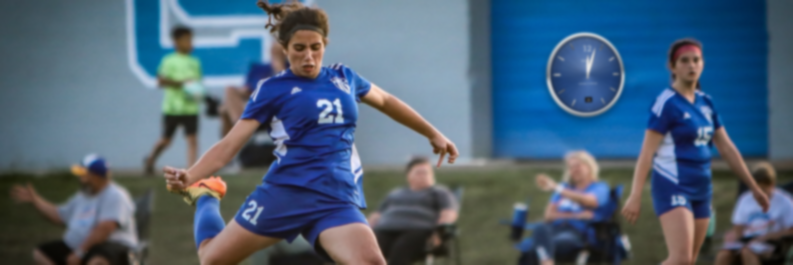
h=12 m=3
